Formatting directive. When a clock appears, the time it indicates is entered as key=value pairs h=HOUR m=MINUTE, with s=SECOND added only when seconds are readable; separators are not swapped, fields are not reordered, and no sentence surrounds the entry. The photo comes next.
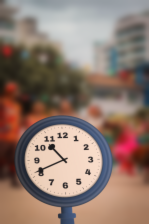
h=10 m=41
